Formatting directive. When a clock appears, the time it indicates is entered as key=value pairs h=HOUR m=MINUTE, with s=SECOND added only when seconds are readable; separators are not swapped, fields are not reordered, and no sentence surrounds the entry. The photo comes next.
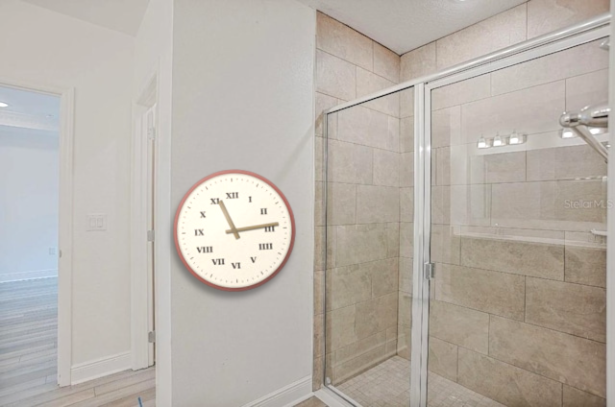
h=11 m=14
